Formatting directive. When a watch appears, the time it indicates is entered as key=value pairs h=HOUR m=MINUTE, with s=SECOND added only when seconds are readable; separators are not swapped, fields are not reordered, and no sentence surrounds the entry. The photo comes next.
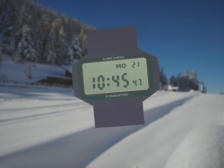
h=10 m=45 s=47
